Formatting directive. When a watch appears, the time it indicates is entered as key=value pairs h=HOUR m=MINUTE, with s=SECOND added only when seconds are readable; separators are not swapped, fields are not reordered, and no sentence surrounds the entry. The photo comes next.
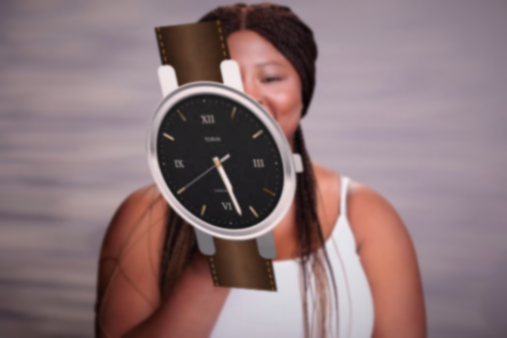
h=5 m=27 s=40
